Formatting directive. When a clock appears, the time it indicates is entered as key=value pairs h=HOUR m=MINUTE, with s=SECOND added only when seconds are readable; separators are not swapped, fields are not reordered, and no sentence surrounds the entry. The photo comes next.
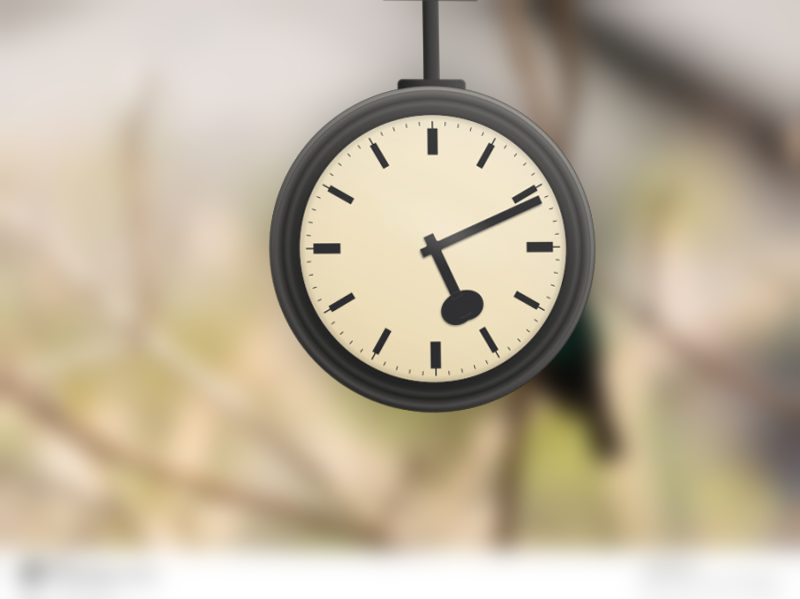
h=5 m=11
